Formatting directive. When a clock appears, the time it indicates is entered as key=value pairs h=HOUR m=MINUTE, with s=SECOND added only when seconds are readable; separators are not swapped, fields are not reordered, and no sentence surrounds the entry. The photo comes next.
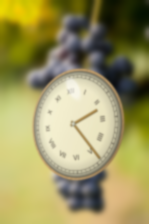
h=2 m=24
